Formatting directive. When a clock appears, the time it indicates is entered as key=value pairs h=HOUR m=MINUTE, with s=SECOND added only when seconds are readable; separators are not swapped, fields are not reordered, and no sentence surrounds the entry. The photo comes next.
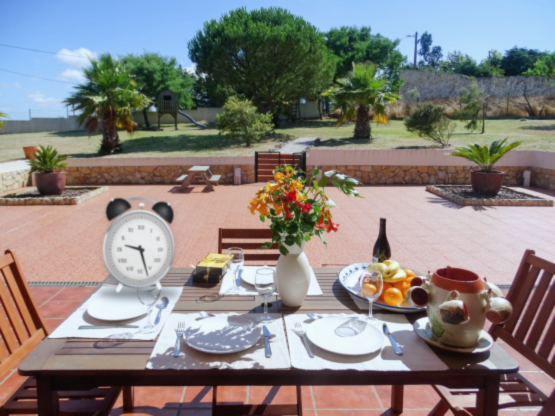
h=9 m=27
